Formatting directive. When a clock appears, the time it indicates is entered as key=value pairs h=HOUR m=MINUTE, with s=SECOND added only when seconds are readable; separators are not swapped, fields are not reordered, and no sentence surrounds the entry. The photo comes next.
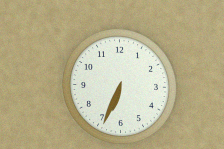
h=6 m=34
